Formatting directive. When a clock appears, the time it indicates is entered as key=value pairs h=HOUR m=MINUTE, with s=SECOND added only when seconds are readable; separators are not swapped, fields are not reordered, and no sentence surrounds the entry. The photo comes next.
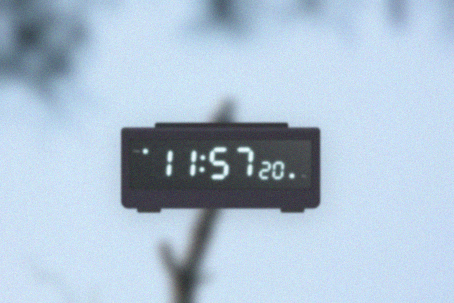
h=11 m=57 s=20
